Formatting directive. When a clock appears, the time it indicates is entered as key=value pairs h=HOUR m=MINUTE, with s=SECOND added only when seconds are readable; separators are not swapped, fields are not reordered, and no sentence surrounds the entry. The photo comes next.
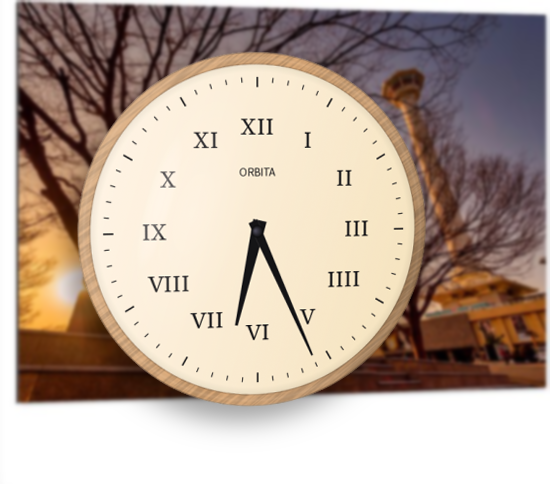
h=6 m=26
